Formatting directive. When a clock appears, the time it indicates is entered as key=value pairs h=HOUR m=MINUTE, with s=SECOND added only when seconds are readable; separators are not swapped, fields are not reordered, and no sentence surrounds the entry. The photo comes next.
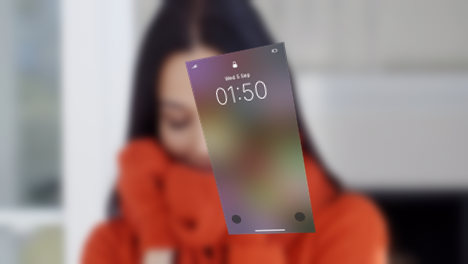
h=1 m=50
